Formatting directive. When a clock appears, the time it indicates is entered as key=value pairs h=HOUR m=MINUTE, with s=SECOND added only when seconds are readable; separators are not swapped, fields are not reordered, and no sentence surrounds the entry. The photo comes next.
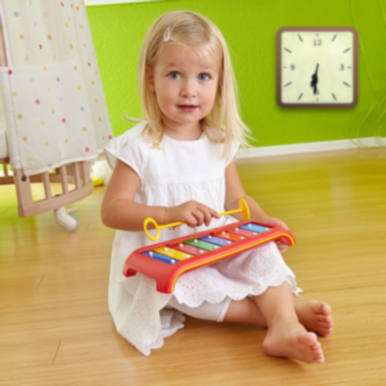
h=6 m=31
